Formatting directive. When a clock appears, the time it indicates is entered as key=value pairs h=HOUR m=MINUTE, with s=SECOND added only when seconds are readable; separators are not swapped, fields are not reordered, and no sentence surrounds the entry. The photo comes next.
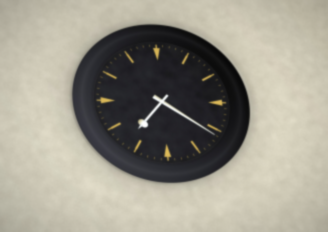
h=7 m=21
